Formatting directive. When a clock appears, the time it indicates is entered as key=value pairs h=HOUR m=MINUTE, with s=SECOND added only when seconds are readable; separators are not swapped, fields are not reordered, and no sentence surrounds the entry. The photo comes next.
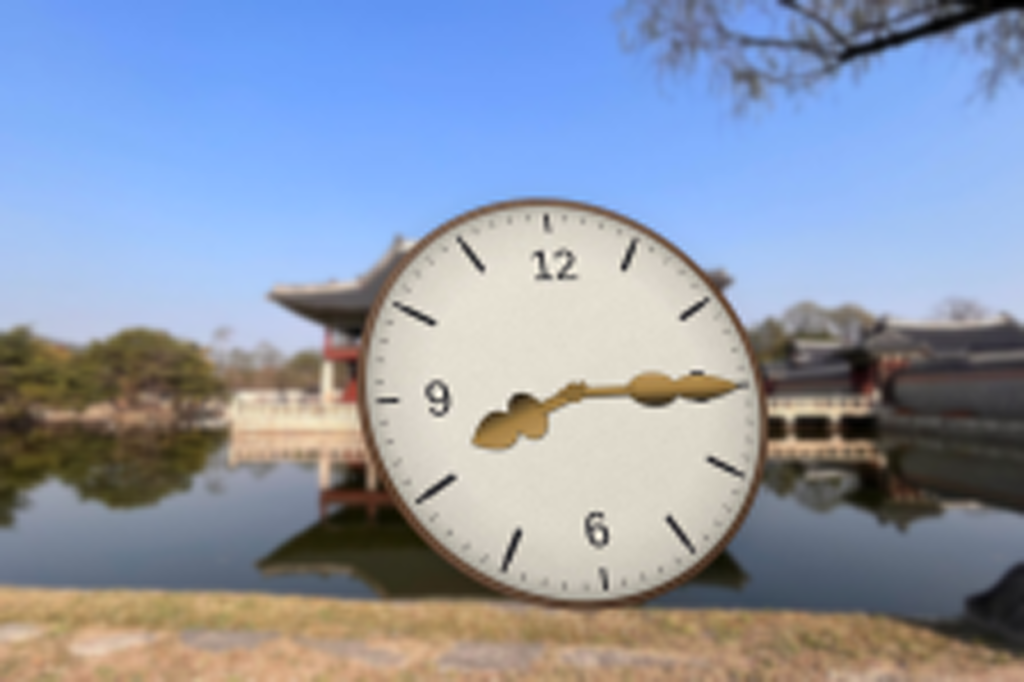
h=8 m=15
